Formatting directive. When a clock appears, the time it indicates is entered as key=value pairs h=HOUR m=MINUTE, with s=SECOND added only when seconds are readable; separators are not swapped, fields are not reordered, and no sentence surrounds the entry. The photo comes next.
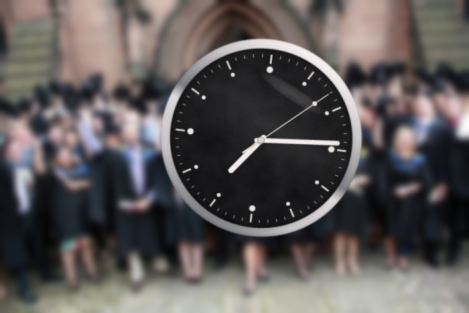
h=7 m=14 s=8
